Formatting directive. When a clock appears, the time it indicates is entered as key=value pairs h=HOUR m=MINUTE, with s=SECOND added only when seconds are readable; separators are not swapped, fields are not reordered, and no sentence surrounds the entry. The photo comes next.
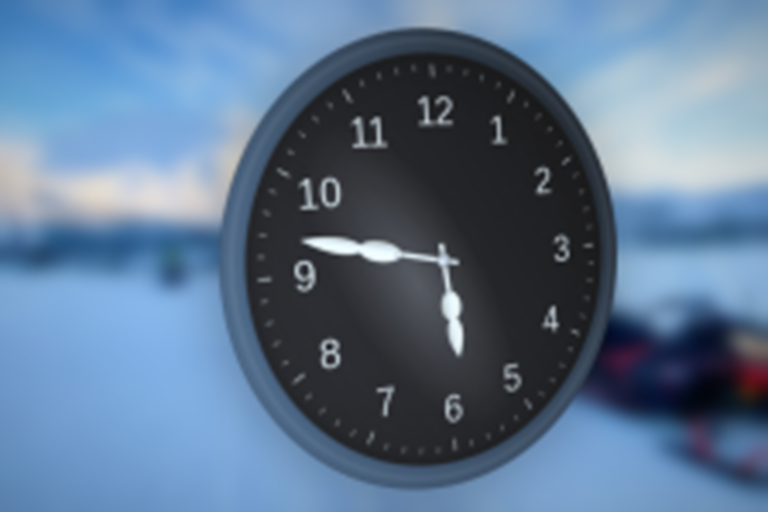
h=5 m=47
